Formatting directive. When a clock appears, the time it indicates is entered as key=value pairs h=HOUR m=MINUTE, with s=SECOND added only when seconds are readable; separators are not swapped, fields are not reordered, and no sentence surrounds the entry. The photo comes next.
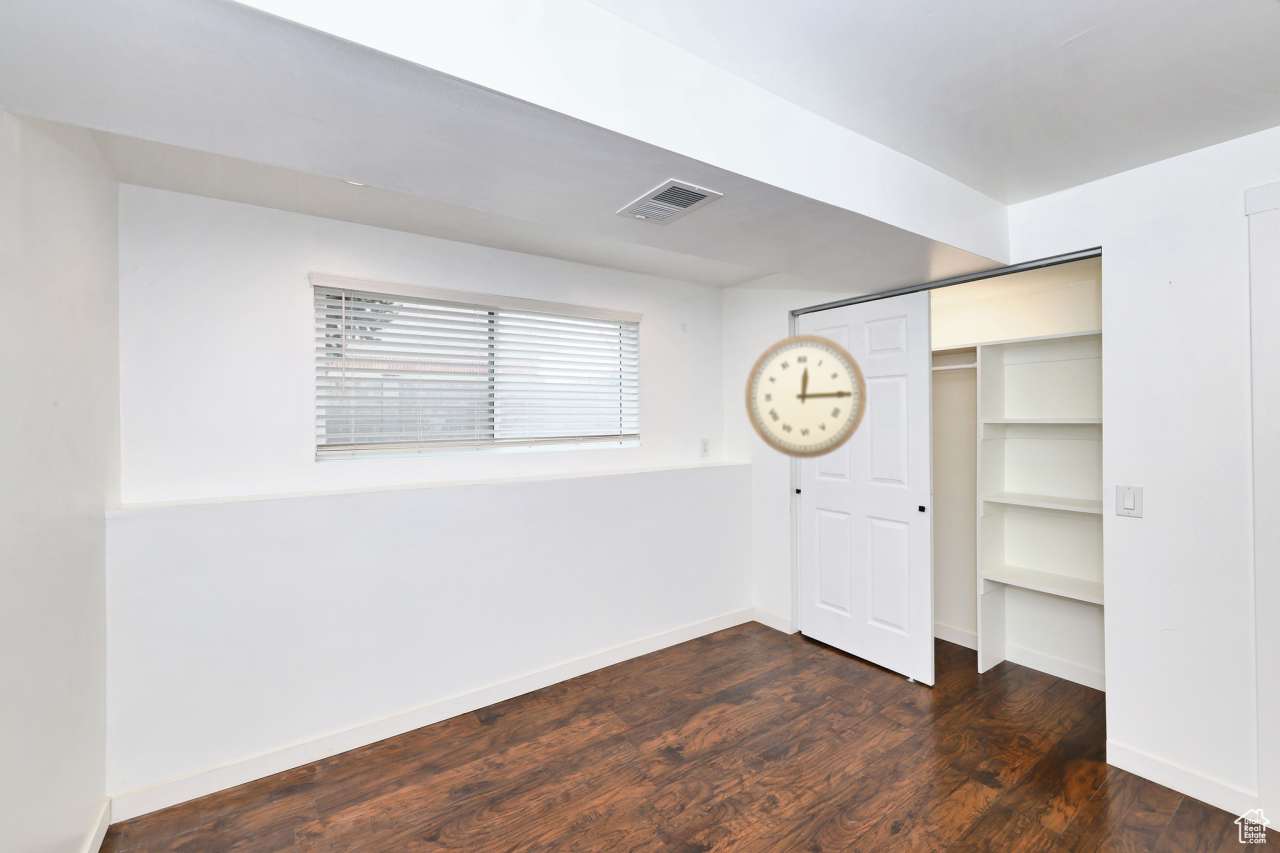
h=12 m=15
